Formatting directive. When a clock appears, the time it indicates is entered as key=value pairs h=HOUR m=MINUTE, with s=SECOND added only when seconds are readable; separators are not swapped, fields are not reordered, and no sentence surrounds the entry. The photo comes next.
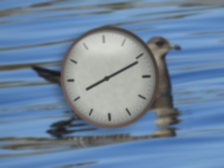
h=8 m=11
